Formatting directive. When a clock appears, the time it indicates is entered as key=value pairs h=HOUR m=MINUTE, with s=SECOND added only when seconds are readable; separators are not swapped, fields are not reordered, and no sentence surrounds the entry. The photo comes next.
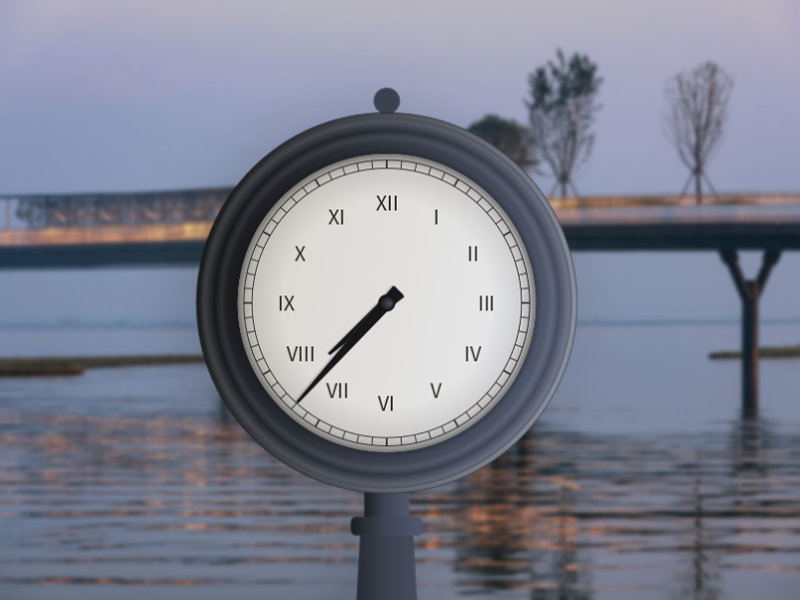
h=7 m=37
